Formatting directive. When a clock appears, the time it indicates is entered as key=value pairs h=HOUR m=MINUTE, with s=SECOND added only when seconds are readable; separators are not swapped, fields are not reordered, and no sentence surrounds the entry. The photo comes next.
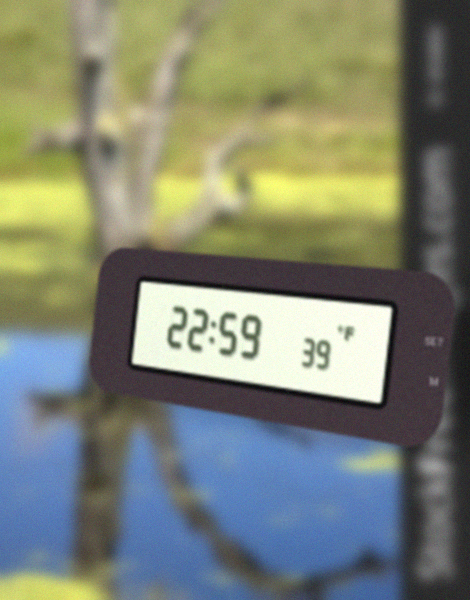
h=22 m=59
